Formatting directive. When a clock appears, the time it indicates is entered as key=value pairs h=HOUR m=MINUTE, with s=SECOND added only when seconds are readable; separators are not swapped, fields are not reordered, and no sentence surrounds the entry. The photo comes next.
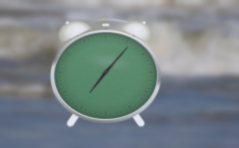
h=7 m=6
